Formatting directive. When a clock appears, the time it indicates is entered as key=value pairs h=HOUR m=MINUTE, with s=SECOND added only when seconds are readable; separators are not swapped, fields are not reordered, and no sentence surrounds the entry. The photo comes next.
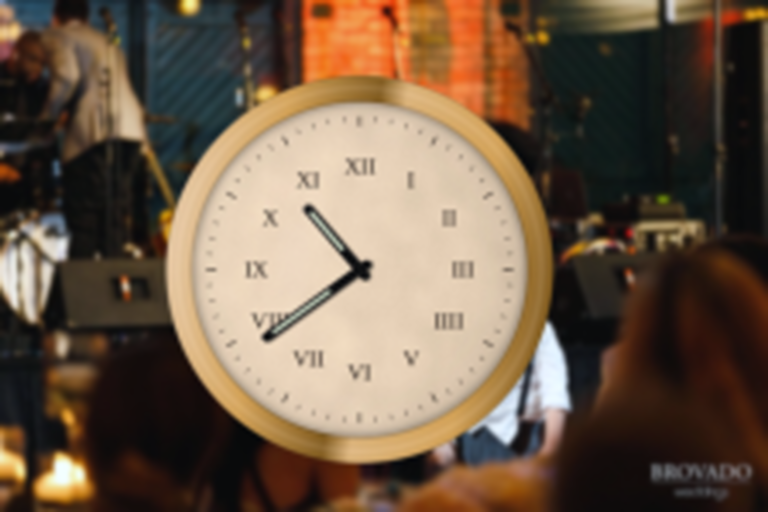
h=10 m=39
